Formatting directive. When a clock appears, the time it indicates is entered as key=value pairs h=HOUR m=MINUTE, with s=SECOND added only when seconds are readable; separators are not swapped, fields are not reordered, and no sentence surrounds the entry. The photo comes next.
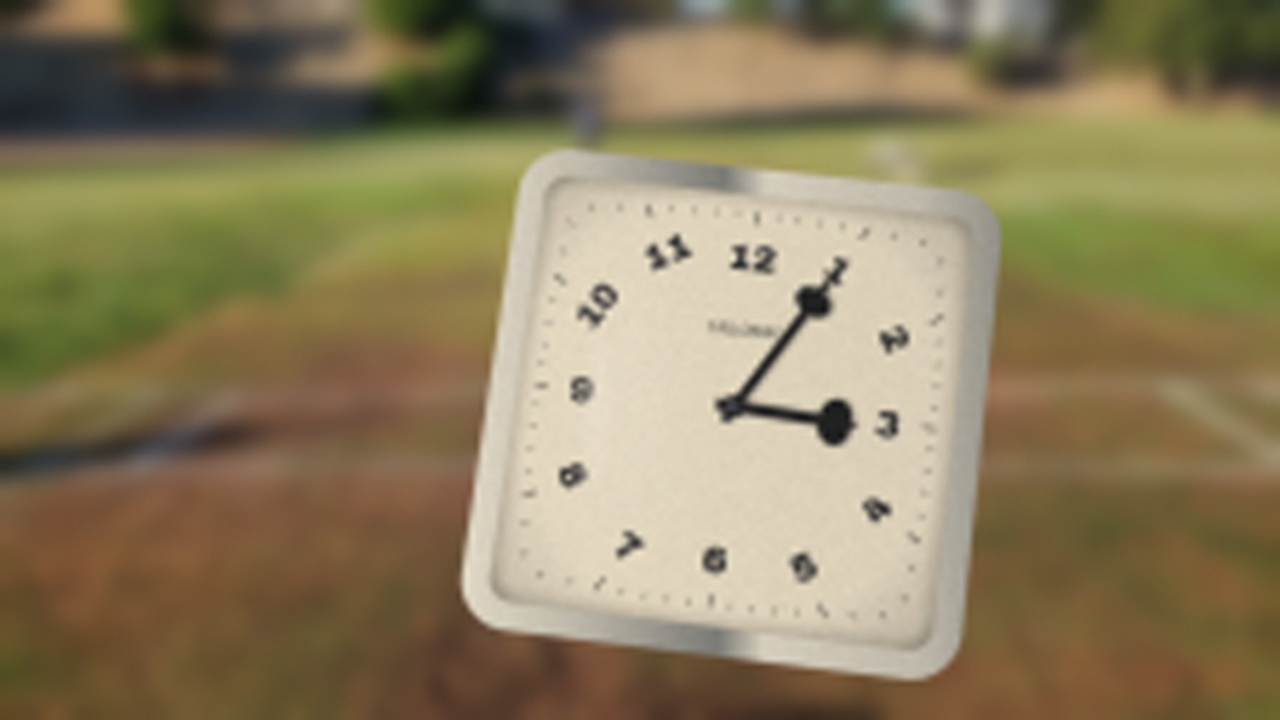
h=3 m=5
